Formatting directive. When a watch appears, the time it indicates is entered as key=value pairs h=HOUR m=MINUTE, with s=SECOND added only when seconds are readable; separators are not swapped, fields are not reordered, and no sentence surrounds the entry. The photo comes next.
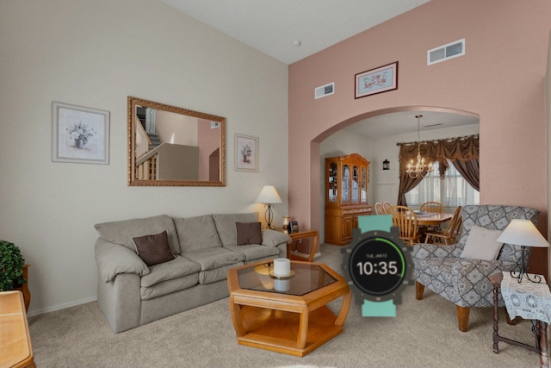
h=10 m=35
